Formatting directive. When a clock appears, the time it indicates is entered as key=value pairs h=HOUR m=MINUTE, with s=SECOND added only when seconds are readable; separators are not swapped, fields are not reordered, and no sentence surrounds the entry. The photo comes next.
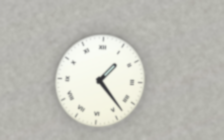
h=1 m=23
